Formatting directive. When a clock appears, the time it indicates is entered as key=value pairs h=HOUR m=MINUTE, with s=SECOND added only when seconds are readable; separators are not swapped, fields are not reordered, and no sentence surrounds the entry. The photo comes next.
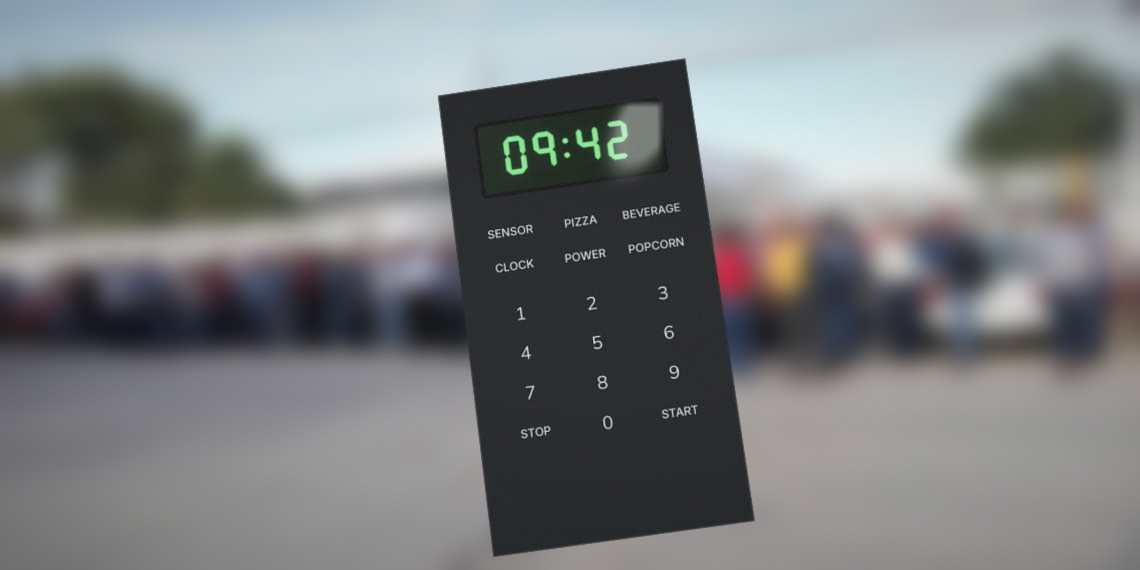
h=9 m=42
